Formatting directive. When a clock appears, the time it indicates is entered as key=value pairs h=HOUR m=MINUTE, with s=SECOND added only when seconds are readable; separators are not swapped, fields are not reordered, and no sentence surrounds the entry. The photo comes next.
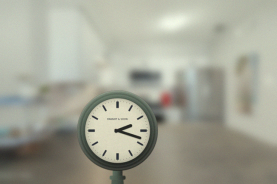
h=2 m=18
